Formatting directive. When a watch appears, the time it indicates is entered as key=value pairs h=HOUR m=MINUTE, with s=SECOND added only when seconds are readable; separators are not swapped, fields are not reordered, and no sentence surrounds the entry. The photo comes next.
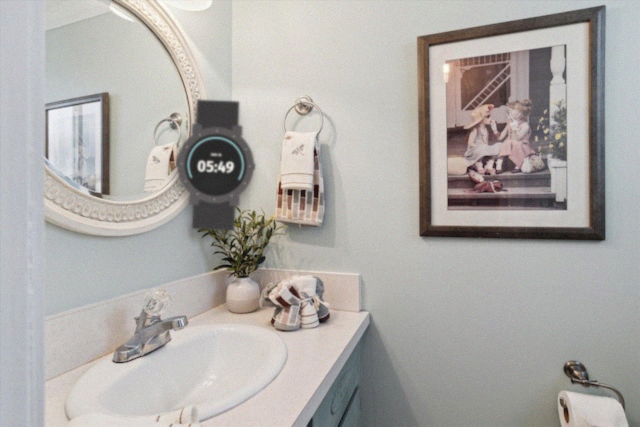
h=5 m=49
